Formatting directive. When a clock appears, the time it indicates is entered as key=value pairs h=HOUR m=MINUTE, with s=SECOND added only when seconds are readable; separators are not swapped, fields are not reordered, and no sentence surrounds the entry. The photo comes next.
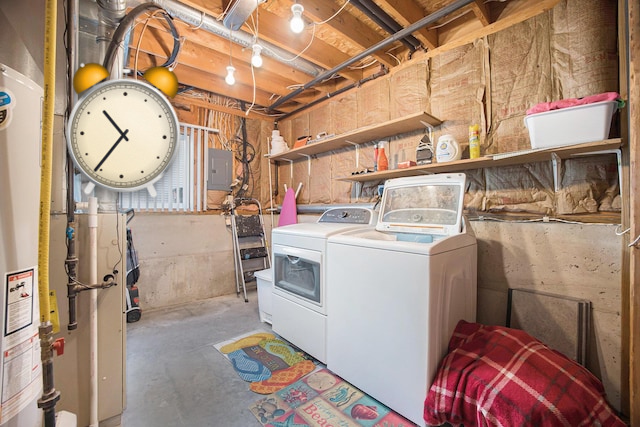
h=10 m=36
